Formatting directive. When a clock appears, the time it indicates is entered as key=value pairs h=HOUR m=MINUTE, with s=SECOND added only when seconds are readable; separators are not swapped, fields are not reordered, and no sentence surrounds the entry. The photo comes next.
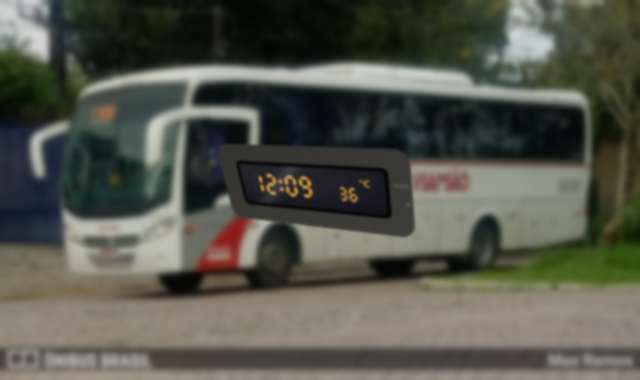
h=12 m=9
